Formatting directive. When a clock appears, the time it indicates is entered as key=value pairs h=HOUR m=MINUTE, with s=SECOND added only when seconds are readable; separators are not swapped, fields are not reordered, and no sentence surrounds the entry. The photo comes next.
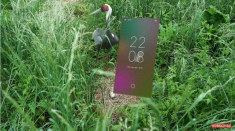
h=22 m=8
